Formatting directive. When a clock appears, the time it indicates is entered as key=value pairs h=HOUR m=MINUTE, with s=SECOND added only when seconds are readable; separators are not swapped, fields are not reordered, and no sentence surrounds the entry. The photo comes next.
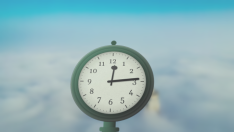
h=12 m=14
